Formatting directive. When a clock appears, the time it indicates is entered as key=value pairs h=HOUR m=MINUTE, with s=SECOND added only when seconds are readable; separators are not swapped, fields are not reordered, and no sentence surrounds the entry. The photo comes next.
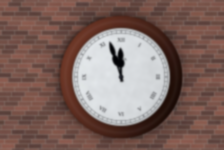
h=11 m=57
